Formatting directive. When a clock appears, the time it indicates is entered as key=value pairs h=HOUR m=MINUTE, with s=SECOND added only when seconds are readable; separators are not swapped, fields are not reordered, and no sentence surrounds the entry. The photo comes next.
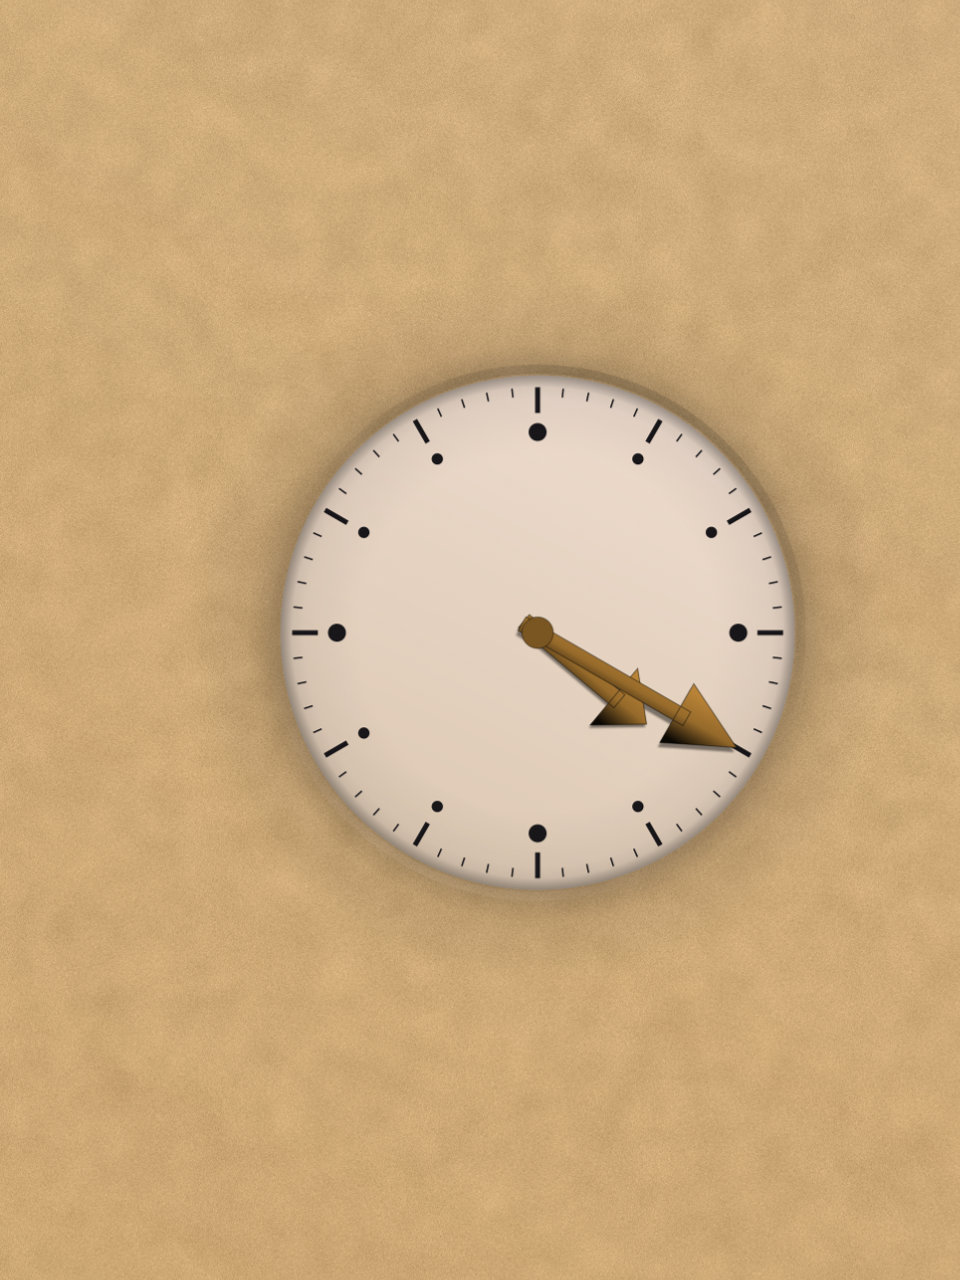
h=4 m=20
